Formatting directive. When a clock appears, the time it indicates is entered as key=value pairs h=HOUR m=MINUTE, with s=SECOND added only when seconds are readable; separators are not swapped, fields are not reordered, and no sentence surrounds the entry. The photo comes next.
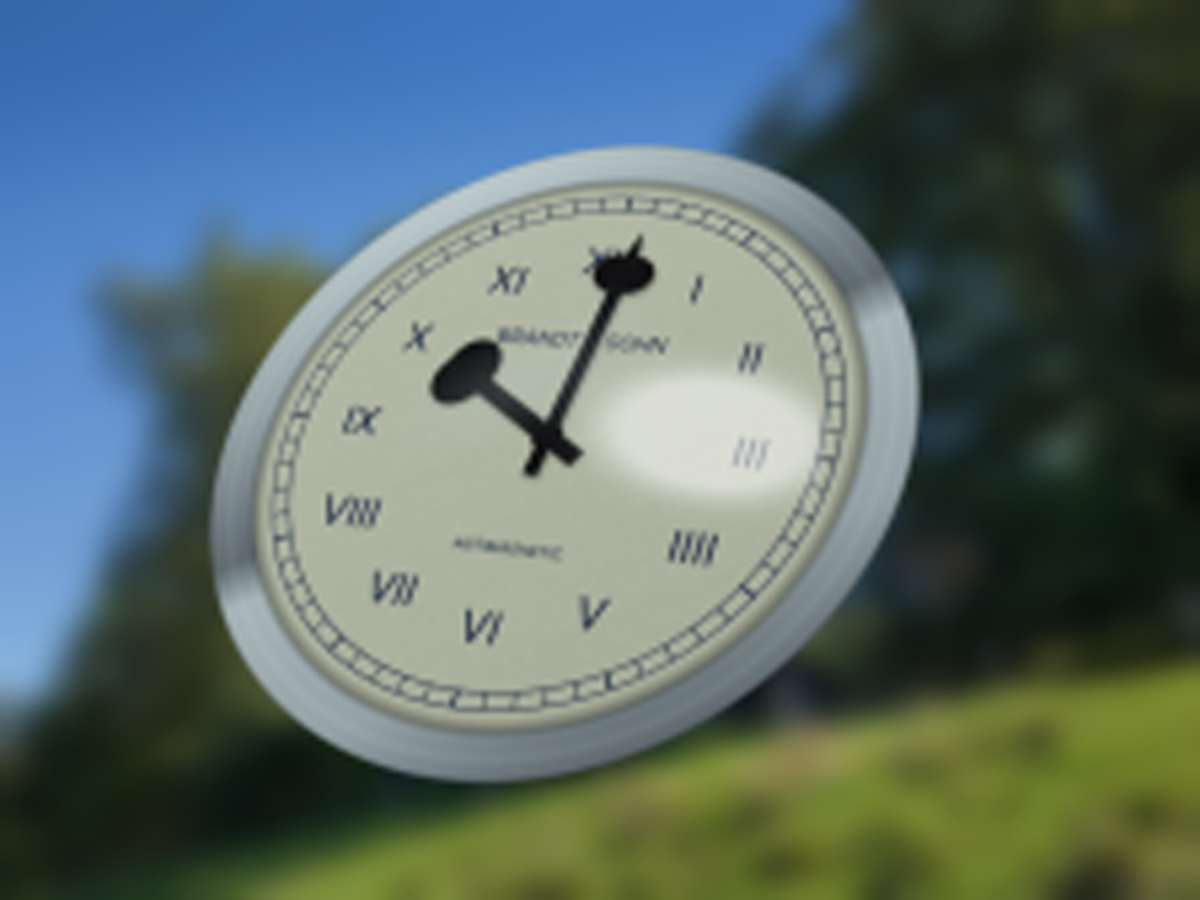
h=10 m=1
